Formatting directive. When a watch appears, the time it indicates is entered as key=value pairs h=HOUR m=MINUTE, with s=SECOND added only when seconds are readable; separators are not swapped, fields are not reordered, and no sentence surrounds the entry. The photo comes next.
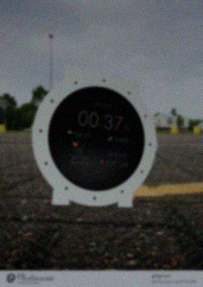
h=0 m=37
